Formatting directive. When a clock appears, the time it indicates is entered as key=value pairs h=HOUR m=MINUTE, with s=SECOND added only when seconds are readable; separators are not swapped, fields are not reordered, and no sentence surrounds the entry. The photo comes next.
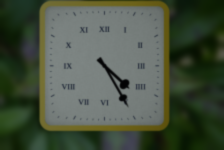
h=4 m=25
